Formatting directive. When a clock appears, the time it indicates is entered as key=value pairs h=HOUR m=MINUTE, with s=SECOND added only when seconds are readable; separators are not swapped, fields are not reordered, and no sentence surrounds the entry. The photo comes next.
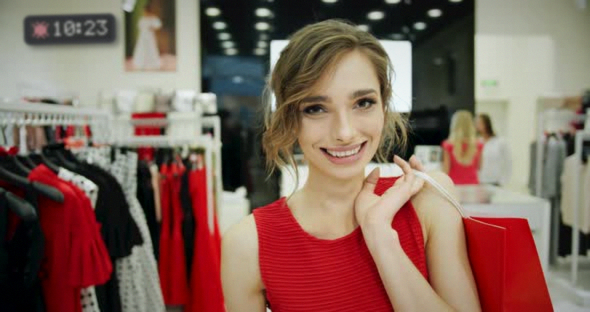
h=10 m=23
